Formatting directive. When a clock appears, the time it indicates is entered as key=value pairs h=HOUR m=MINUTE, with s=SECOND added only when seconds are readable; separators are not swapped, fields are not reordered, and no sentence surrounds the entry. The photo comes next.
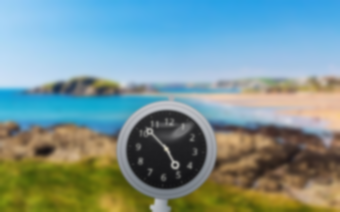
h=4 m=52
